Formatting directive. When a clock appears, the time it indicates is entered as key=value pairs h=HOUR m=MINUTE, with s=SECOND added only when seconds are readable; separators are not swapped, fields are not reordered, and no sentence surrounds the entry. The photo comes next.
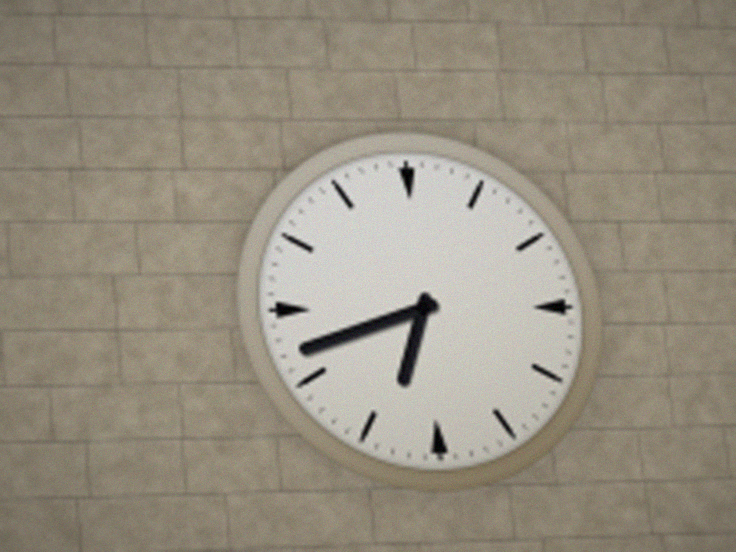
h=6 m=42
